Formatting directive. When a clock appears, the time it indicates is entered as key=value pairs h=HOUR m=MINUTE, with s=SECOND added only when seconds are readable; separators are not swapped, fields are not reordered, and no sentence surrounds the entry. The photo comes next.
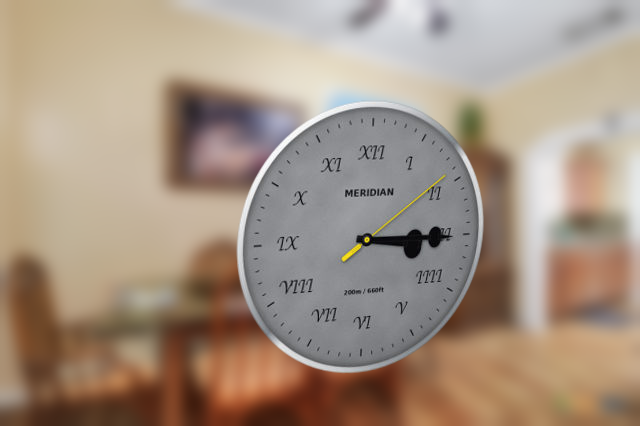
h=3 m=15 s=9
